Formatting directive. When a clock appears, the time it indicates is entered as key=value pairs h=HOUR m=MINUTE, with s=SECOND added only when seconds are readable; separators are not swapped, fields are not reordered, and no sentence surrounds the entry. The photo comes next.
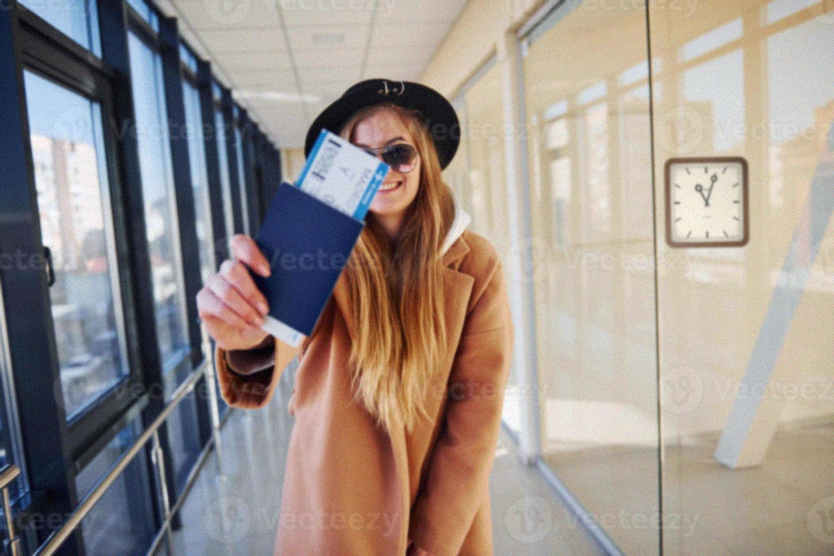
h=11 m=3
